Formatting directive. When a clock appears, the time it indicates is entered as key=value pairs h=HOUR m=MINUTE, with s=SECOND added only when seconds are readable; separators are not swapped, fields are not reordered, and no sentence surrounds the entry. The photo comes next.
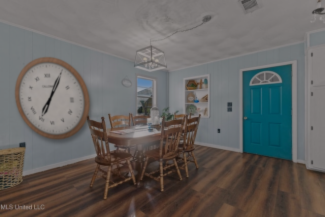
h=7 m=5
